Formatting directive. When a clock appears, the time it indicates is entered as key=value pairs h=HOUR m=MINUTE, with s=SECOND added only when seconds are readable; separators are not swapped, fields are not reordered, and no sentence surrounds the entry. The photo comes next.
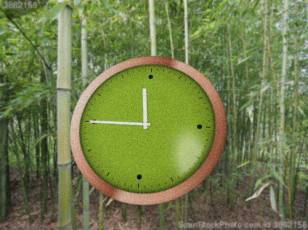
h=11 m=45
